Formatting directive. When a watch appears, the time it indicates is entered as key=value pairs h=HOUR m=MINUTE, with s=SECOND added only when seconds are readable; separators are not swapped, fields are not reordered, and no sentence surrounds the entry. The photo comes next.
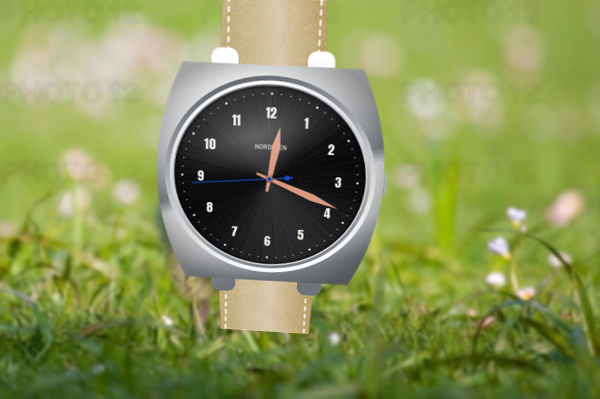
h=12 m=18 s=44
